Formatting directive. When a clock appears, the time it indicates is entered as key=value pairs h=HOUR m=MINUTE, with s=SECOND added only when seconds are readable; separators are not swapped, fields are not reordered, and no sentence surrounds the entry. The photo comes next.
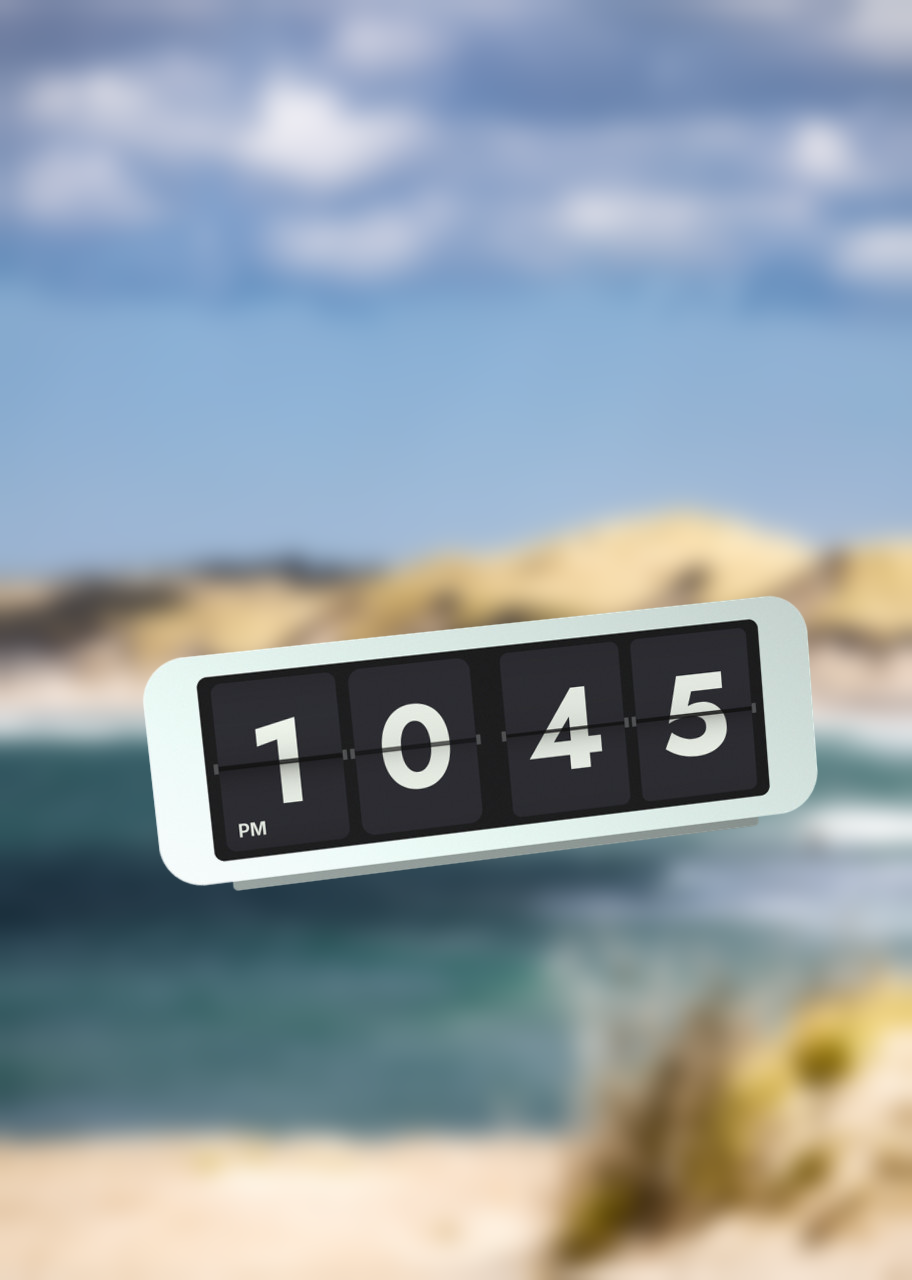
h=10 m=45
